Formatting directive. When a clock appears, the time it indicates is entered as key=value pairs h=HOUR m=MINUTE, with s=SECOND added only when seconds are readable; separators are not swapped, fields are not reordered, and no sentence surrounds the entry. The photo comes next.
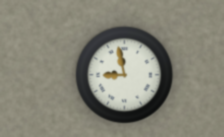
h=8 m=58
